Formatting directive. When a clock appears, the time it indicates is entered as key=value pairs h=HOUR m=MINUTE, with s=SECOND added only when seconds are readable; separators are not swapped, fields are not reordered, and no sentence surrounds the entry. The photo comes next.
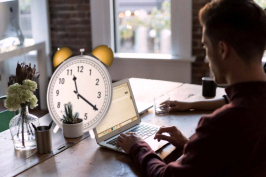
h=11 m=20
